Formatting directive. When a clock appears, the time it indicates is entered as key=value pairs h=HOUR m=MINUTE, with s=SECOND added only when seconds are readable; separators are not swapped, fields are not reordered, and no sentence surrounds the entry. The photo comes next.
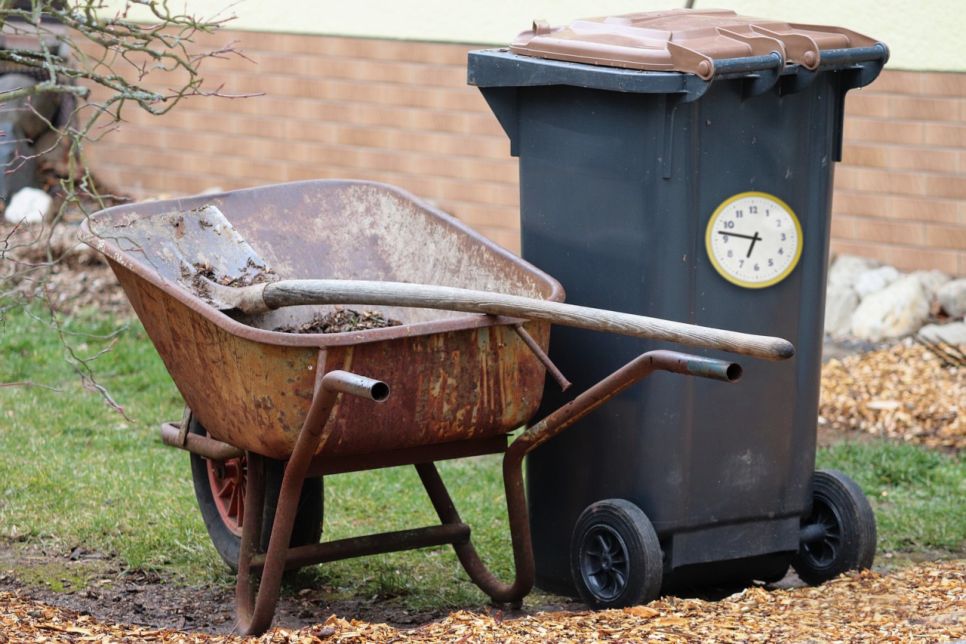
h=6 m=47
